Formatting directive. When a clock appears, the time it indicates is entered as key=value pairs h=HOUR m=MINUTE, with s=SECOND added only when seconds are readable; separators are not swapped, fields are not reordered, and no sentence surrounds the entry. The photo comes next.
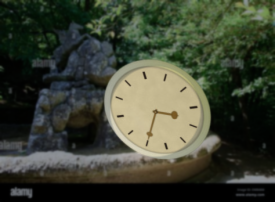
h=3 m=35
